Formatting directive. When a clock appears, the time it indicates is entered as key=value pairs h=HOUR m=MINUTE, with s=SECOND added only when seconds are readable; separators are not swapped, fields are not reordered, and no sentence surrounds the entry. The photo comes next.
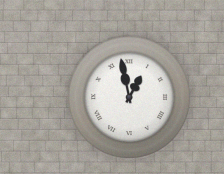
h=12 m=58
